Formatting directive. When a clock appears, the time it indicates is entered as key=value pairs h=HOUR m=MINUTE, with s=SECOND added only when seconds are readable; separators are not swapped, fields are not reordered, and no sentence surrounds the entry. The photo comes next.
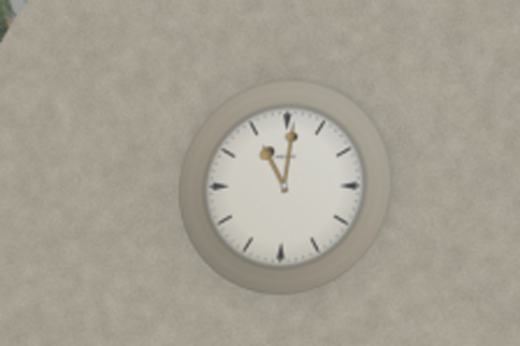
h=11 m=1
